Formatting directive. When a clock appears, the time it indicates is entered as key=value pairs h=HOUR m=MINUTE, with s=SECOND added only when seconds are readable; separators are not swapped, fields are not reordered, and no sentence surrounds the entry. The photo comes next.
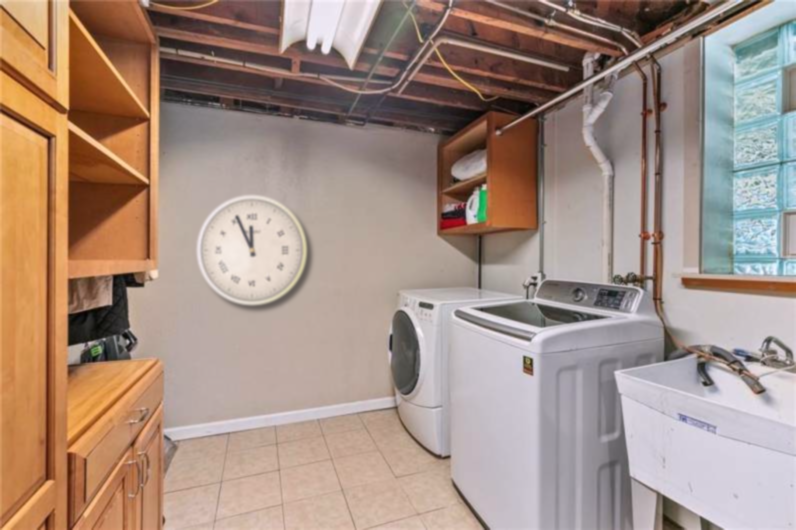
h=11 m=56
